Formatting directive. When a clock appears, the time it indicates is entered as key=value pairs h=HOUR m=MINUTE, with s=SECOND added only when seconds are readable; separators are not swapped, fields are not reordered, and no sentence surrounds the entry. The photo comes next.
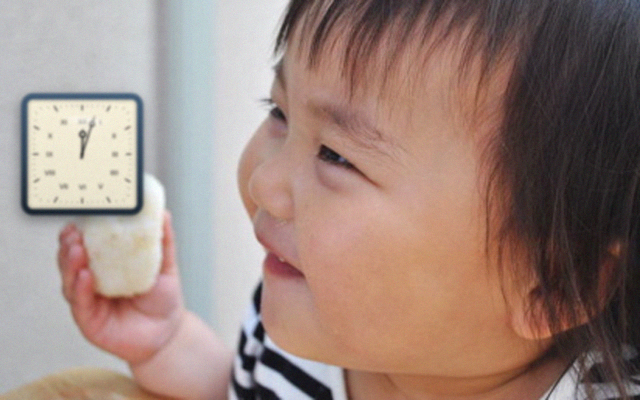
h=12 m=3
